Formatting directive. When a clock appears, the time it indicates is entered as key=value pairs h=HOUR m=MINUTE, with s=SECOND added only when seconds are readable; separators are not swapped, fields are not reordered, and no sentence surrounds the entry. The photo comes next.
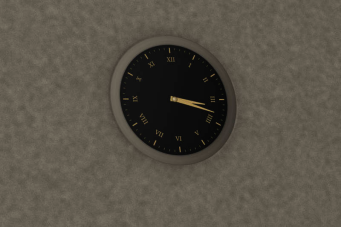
h=3 m=18
